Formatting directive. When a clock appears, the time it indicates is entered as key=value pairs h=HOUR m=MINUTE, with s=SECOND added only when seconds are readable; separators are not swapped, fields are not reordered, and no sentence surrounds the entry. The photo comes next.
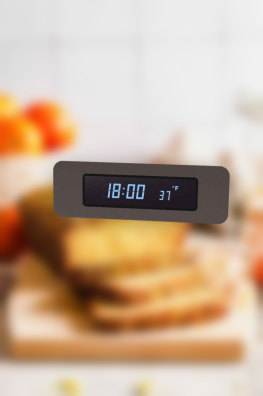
h=18 m=0
